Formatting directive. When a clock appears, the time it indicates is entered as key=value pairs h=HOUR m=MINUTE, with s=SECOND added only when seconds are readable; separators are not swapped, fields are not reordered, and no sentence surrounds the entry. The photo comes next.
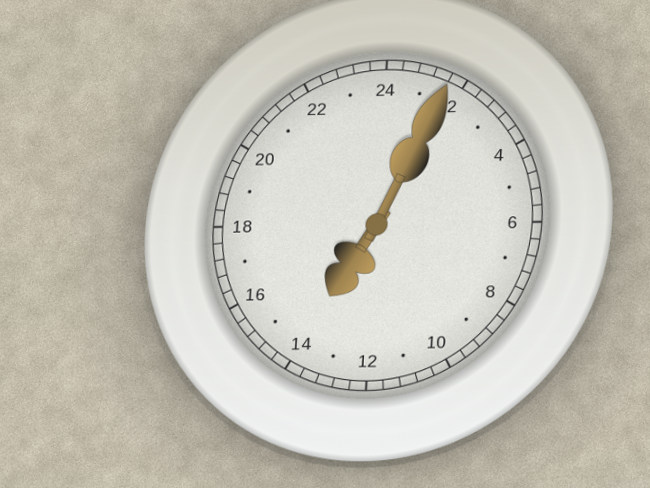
h=14 m=4
